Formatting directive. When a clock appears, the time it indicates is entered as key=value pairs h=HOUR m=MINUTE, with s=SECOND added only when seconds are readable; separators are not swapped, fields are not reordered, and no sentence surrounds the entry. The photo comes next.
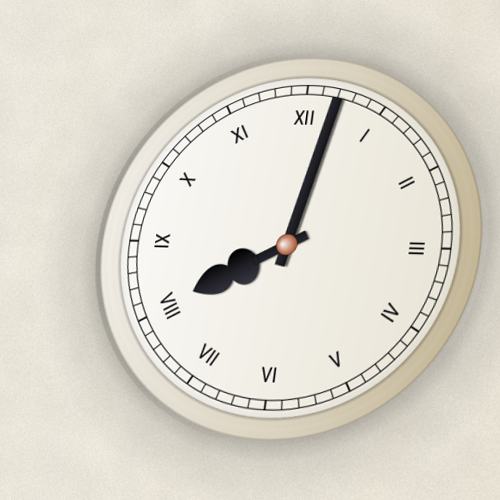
h=8 m=2
